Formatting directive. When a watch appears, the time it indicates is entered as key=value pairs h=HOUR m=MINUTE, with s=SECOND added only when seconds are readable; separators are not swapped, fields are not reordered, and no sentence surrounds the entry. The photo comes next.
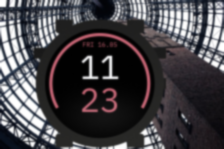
h=11 m=23
